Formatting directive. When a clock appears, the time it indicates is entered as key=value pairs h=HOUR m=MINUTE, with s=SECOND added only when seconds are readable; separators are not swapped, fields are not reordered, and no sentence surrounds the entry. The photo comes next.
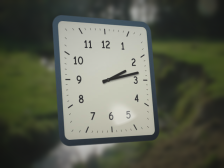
h=2 m=13
